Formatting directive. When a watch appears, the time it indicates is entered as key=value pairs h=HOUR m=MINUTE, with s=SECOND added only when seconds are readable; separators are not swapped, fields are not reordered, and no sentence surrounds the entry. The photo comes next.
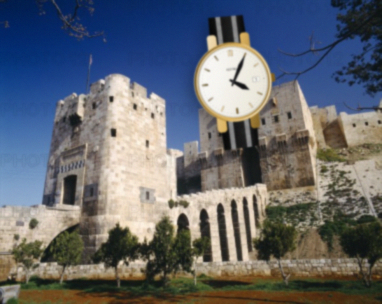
h=4 m=5
